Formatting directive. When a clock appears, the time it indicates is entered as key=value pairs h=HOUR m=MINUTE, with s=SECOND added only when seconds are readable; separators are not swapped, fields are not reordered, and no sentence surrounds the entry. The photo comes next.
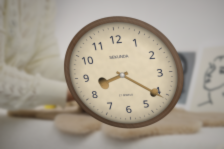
h=8 m=21
